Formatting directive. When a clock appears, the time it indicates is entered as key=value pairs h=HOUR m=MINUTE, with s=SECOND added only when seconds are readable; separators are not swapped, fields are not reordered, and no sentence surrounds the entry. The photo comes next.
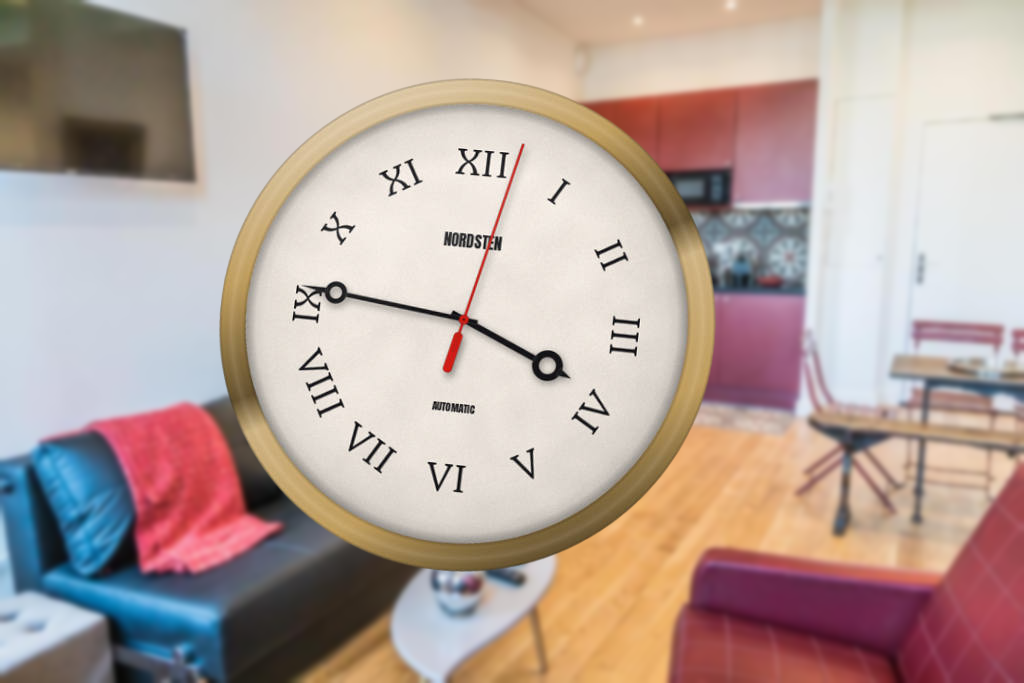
h=3 m=46 s=2
